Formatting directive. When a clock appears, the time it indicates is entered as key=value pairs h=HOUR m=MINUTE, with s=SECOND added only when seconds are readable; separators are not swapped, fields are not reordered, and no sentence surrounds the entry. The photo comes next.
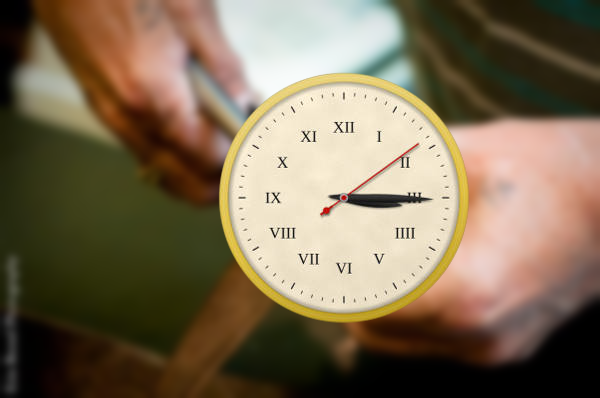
h=3 m=15 s=9
